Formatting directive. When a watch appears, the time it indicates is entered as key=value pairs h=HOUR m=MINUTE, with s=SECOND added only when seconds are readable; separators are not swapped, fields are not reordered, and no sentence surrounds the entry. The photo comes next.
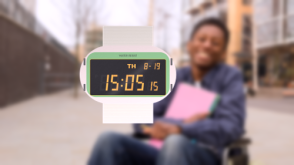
h=15 m=5 s=15
